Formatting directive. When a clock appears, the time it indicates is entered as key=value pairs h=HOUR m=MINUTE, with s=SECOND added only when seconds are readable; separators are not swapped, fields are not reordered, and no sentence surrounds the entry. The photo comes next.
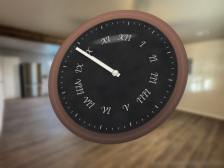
h=9 m=49
